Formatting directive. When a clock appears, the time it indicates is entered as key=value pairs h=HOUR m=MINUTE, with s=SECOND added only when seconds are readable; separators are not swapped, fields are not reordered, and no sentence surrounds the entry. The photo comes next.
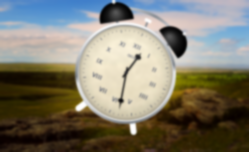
h=12 m=28
